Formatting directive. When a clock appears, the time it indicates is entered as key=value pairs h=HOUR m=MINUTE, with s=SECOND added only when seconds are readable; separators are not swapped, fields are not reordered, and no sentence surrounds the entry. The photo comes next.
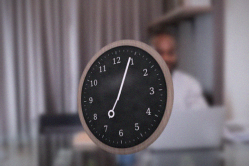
h=7 m=4
